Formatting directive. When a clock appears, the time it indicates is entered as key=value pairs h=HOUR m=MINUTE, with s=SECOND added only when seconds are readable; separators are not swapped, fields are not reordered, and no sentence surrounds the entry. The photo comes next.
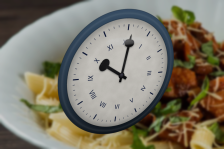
h=10 m=1
